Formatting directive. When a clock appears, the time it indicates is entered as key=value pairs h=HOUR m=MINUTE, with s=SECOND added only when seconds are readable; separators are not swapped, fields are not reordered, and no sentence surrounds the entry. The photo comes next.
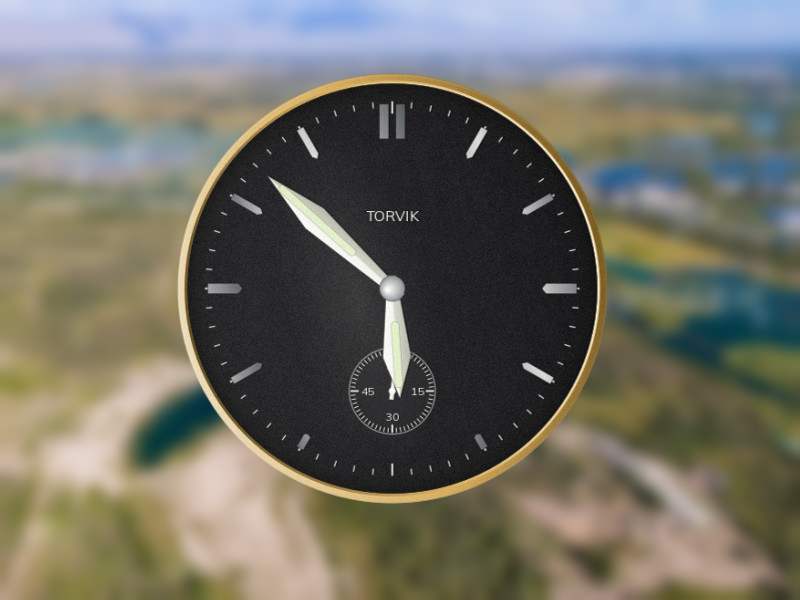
h=5 m=52 s=1
